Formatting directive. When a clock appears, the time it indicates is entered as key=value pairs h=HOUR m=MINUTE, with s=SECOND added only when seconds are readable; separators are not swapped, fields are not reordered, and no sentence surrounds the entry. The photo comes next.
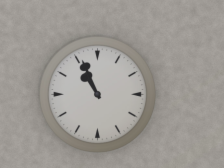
h=10 m=56
